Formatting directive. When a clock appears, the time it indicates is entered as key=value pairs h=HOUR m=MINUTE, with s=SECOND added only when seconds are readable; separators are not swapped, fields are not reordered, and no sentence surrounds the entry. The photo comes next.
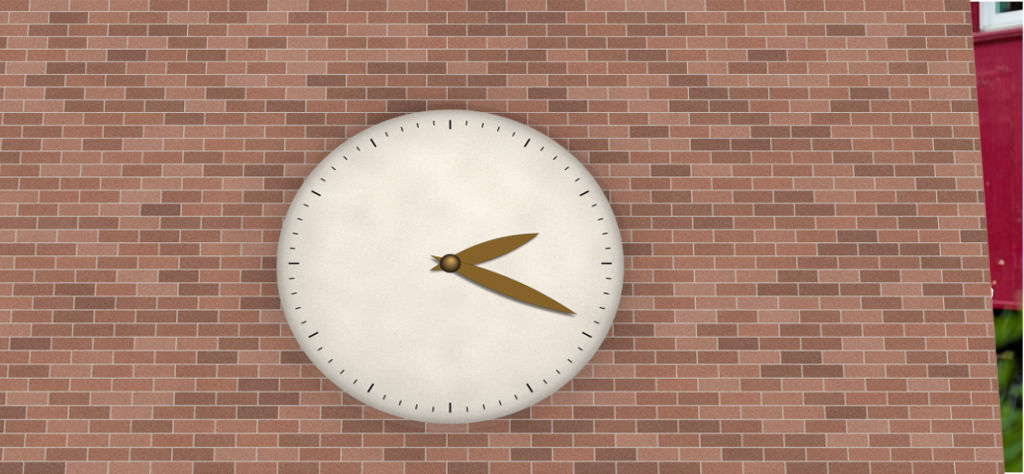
h=2 m=19
